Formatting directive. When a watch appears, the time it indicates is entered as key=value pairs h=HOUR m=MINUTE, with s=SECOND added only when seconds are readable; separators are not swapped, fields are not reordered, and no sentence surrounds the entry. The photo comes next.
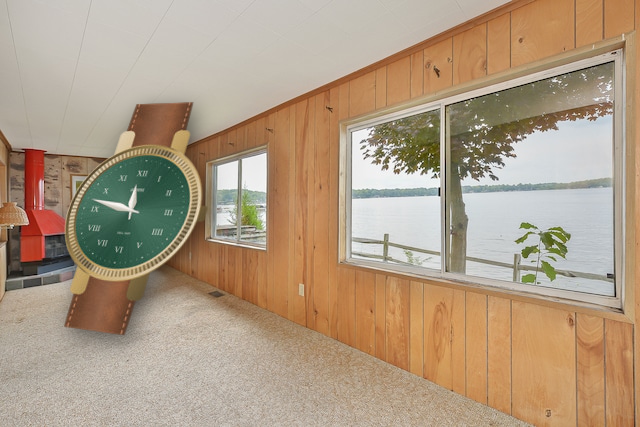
h=11 m=47
